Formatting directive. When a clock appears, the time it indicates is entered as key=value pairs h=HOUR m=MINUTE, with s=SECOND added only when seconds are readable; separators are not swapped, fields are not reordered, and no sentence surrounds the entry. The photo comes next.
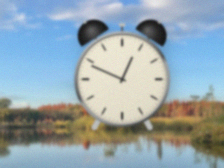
h=12 m=49
